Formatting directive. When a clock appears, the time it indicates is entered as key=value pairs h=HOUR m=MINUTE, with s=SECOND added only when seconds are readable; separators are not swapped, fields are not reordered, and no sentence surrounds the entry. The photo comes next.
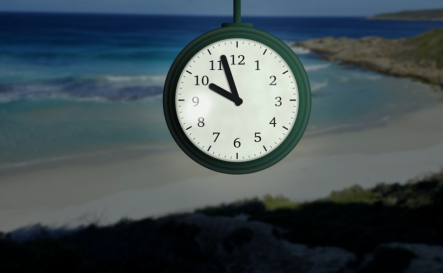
h=9 m=57
